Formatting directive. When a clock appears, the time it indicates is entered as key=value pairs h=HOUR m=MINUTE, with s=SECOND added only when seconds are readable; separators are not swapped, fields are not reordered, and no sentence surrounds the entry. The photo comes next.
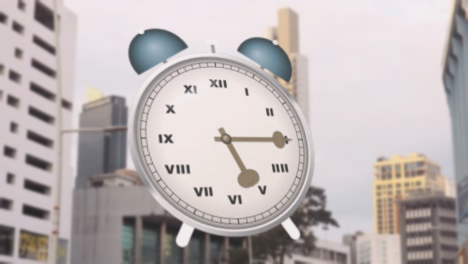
h=5 m=15
